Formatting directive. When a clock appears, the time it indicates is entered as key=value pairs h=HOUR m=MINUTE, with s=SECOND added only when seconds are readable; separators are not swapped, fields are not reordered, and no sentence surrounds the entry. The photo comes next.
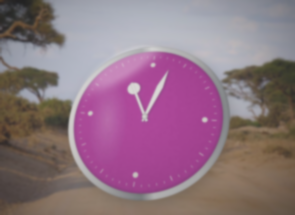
h=11 m=3
